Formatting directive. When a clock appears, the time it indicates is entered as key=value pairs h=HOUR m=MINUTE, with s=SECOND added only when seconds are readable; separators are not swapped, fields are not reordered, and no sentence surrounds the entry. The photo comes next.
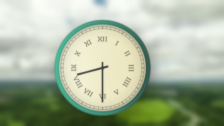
h=8 m=30
